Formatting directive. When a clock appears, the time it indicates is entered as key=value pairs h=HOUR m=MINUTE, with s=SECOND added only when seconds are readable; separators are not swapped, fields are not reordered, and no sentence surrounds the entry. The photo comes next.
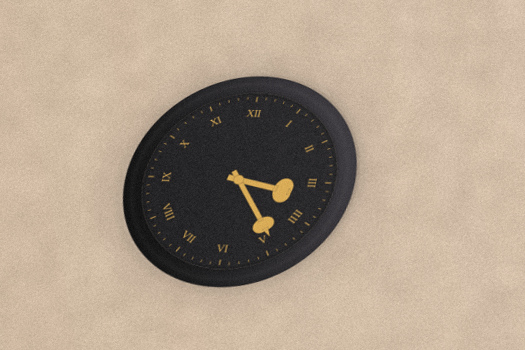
h=3 m=24
